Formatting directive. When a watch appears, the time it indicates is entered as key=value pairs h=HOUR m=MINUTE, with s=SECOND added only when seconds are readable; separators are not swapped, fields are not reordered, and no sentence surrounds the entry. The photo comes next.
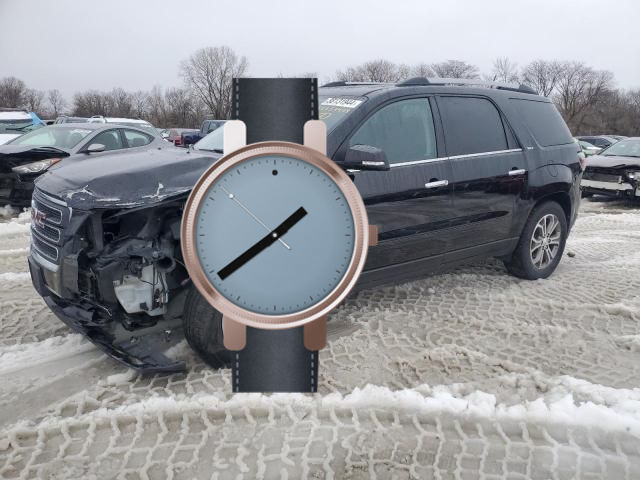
h=1 m=38 s=52
